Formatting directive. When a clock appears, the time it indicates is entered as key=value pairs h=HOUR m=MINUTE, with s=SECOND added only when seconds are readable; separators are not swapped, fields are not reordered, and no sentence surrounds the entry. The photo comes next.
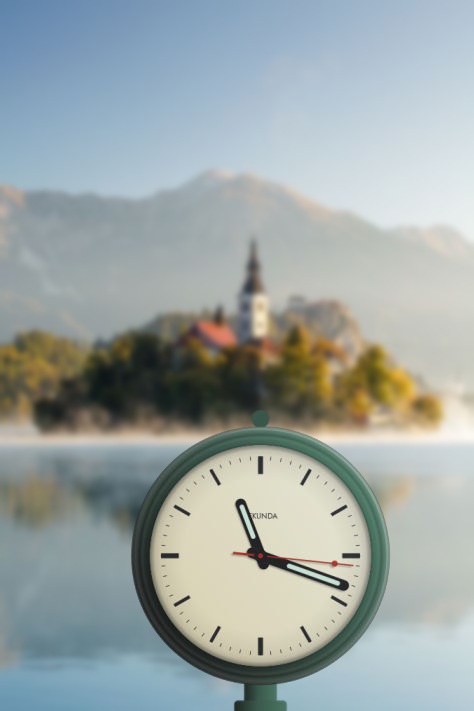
h=11 m=18 s=16
